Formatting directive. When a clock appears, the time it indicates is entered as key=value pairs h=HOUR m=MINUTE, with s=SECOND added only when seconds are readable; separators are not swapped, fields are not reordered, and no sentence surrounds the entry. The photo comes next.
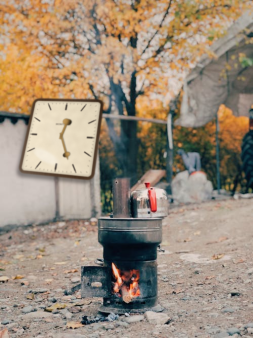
h=12 m=26
